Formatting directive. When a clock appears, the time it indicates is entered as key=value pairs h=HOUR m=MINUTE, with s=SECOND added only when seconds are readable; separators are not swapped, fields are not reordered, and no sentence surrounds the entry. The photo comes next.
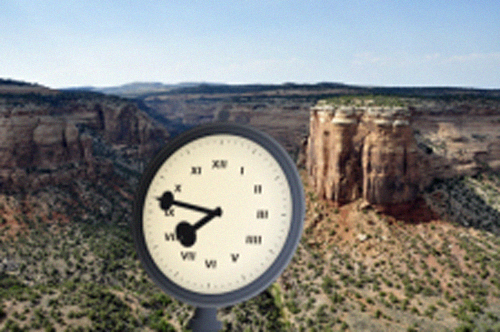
h=7 m=47
